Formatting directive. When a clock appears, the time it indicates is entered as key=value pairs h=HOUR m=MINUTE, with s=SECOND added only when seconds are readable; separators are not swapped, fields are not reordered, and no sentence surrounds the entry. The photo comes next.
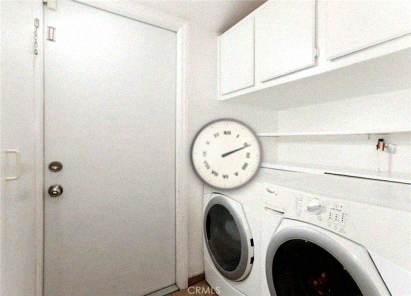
h=2 m=11
